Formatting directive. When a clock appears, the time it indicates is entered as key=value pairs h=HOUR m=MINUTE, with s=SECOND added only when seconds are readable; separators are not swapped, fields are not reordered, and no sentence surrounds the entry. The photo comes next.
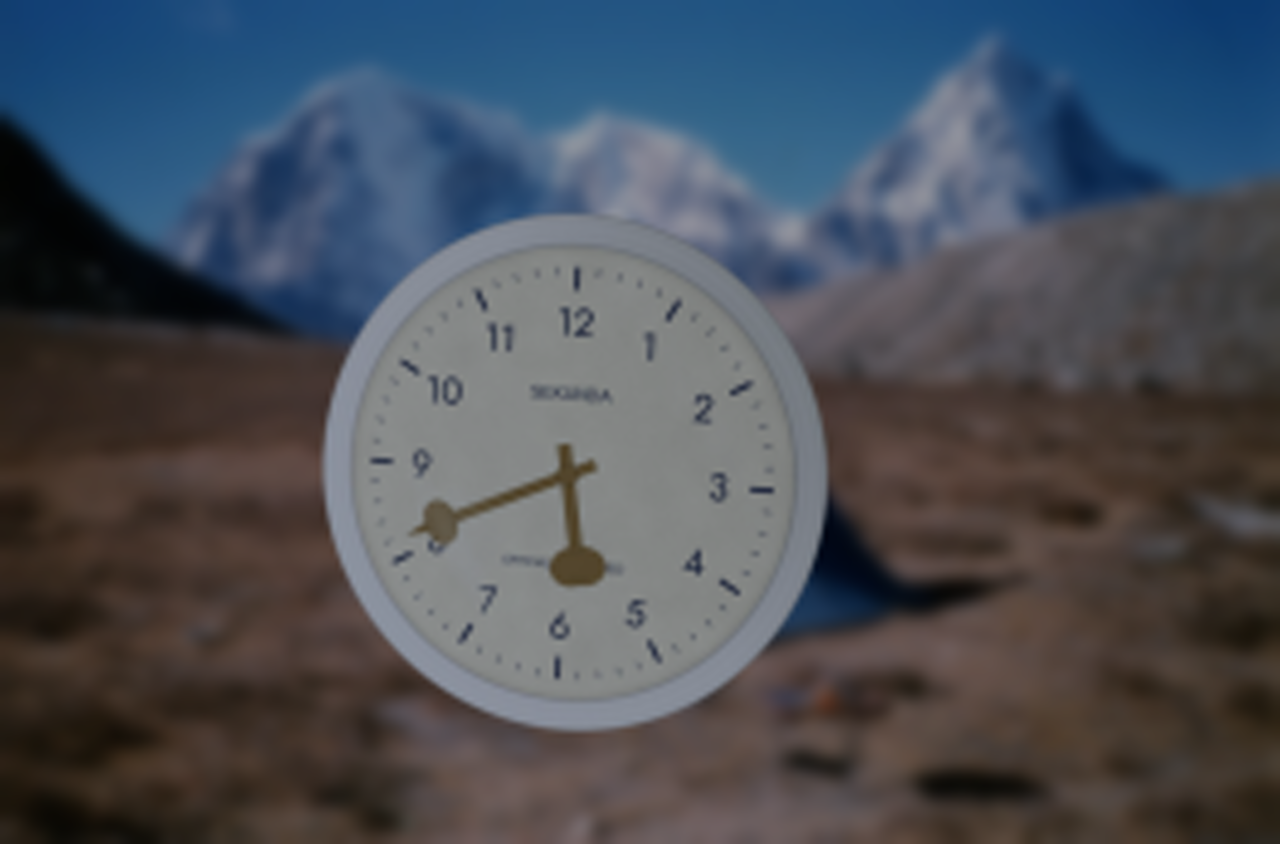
h=5 m=41
